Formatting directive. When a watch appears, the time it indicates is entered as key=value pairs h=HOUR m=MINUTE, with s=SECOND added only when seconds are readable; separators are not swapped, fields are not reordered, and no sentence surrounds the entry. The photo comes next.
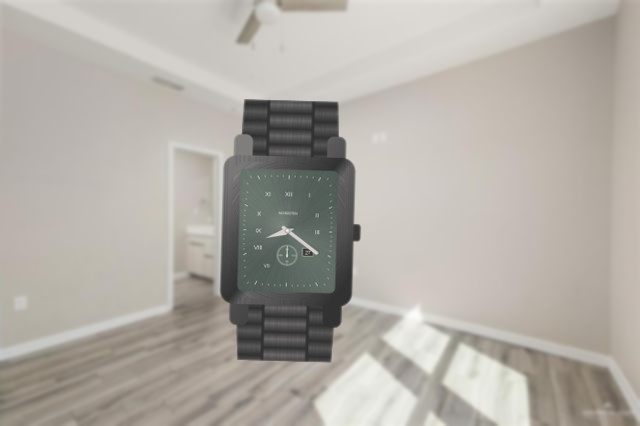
h=8 m=21
